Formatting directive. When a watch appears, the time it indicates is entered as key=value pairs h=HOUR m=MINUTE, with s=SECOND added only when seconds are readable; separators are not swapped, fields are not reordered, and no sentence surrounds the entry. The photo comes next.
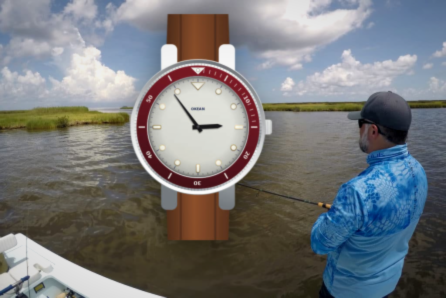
h=2 m=54
